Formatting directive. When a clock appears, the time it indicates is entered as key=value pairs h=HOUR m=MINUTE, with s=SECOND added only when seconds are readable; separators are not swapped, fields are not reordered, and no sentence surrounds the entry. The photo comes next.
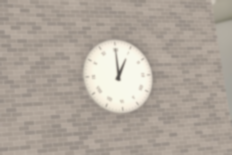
h=1 m=0
